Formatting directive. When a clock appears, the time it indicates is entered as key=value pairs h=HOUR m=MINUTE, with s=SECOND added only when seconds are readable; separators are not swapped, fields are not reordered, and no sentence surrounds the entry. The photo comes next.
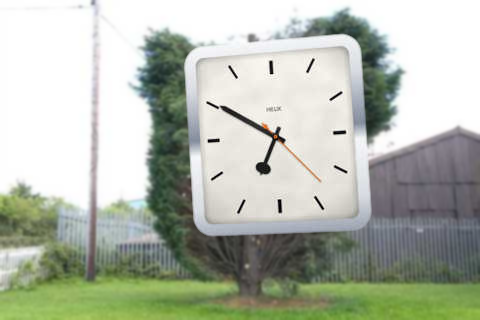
h=6 m=50 s=23
